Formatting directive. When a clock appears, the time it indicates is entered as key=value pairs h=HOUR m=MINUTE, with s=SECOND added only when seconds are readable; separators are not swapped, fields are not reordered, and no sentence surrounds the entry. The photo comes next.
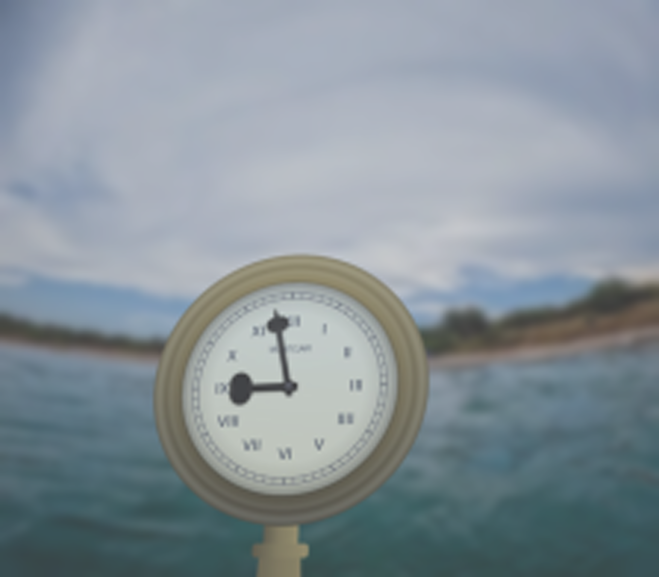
h=8 m=58
